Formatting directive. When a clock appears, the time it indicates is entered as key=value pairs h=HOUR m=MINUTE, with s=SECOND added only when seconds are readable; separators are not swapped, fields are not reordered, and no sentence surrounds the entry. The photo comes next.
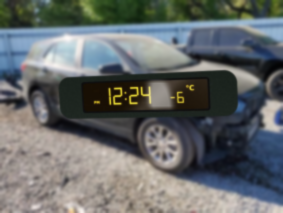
h=12 m=24
